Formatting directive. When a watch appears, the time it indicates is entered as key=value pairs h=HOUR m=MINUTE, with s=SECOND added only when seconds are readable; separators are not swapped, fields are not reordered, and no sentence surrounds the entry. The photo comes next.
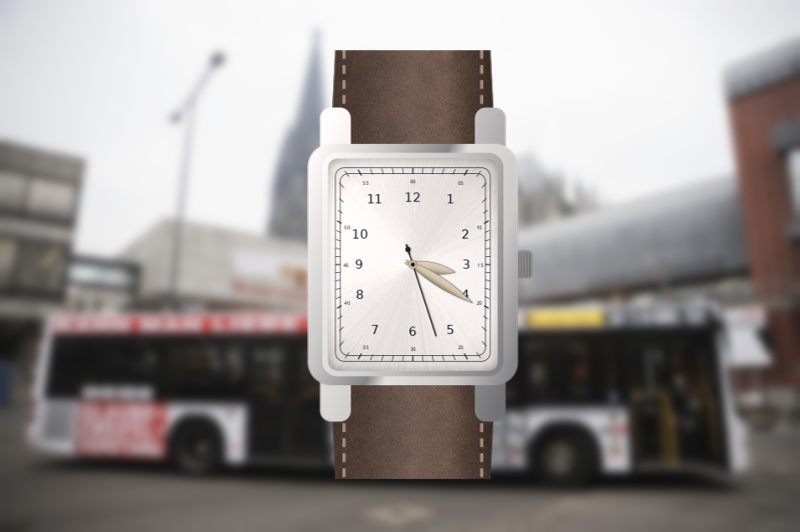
h=3 m=20 s=27
